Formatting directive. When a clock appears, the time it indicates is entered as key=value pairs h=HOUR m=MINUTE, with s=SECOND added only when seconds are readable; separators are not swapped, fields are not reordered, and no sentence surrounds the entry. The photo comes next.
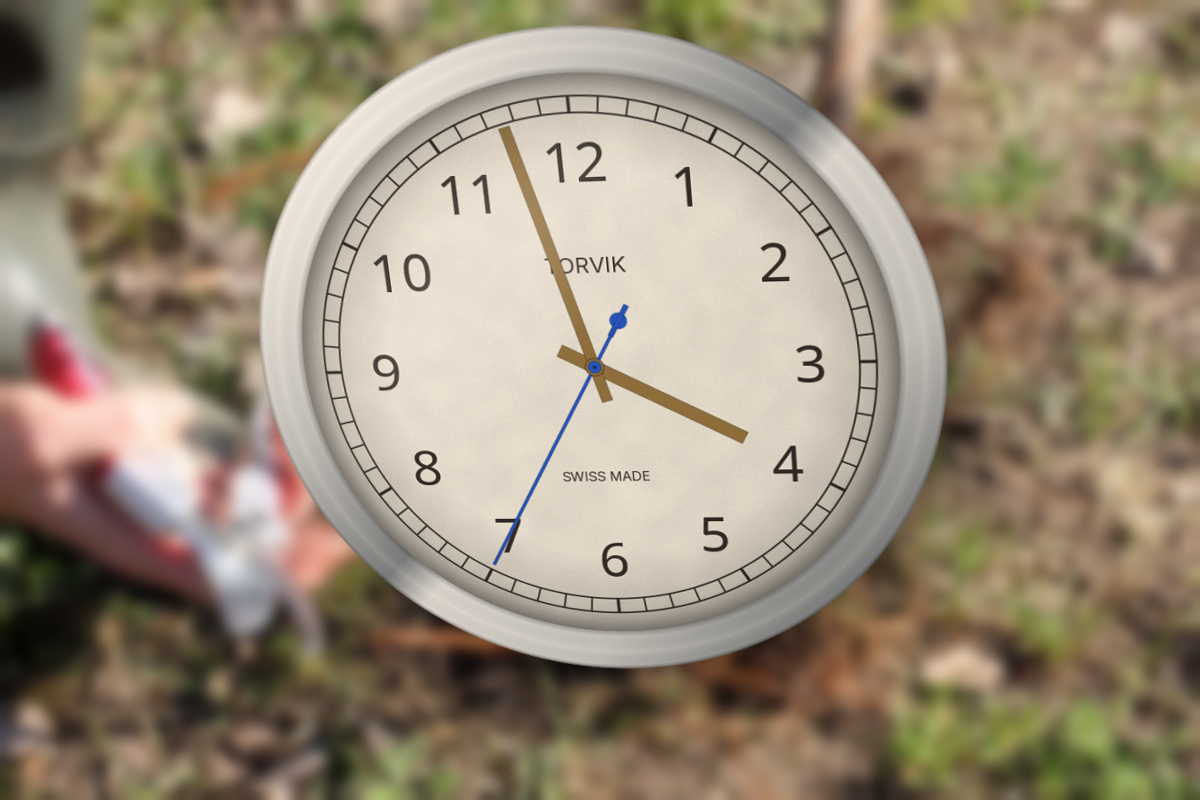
h=3 m=57 s=35
